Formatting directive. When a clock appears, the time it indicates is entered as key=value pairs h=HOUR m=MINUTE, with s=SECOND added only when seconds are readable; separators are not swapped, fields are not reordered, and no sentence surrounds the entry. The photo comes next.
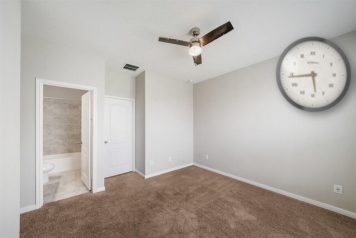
h=5 m=44
